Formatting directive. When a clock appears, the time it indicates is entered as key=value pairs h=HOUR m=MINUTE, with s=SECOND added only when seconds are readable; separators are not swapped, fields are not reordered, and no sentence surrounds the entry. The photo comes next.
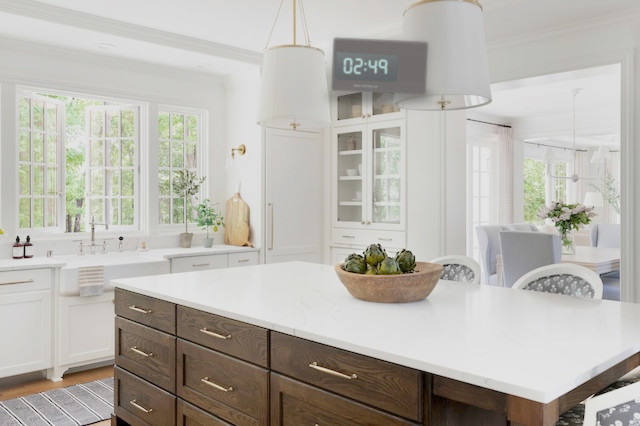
h=2 m=49
